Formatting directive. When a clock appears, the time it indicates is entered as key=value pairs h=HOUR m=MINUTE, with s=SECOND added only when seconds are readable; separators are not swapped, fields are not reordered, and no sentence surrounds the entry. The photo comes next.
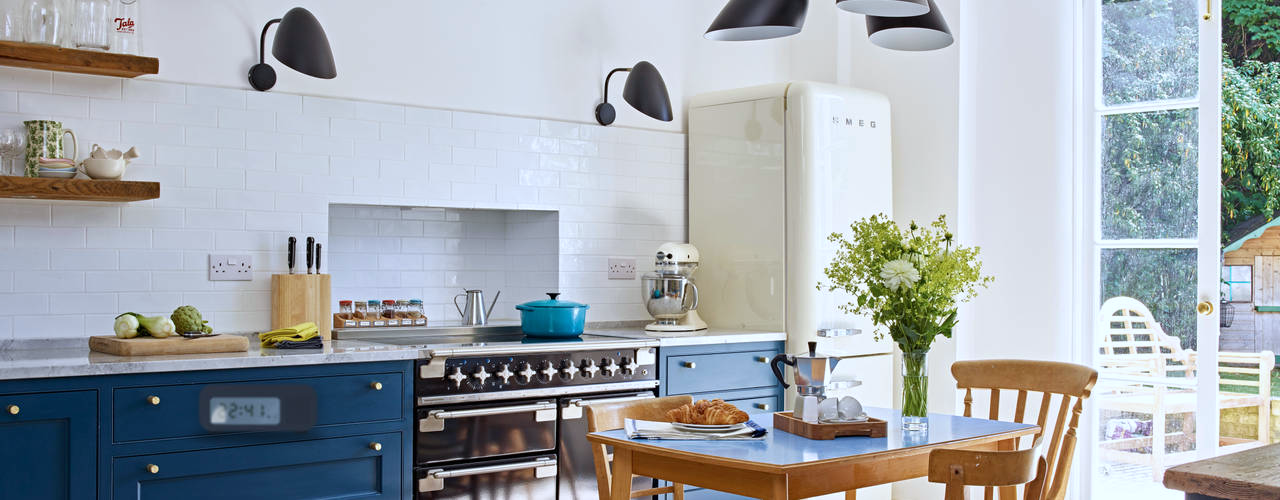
h=22 m=41
